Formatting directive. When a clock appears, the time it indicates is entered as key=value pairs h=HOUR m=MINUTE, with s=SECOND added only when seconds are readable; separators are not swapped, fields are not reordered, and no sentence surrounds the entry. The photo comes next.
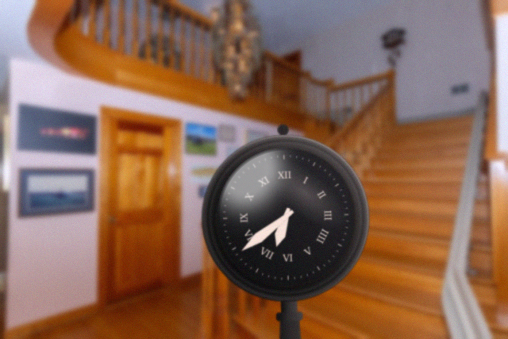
h=6 m=39
